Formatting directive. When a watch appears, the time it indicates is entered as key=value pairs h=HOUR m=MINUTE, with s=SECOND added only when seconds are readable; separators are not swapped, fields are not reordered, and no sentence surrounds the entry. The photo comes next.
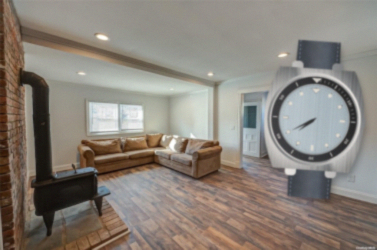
h=7 m=40
